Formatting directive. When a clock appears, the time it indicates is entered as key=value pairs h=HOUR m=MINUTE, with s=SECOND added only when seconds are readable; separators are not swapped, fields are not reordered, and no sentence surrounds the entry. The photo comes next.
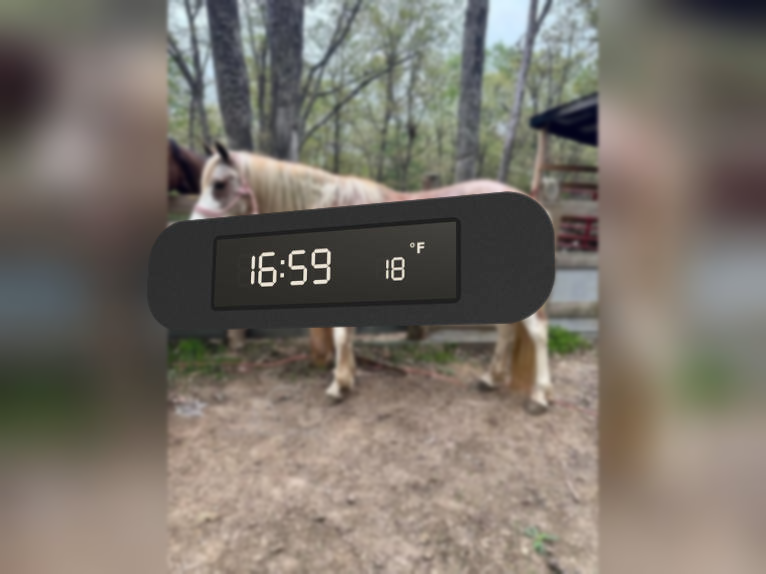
h=16 m=59
